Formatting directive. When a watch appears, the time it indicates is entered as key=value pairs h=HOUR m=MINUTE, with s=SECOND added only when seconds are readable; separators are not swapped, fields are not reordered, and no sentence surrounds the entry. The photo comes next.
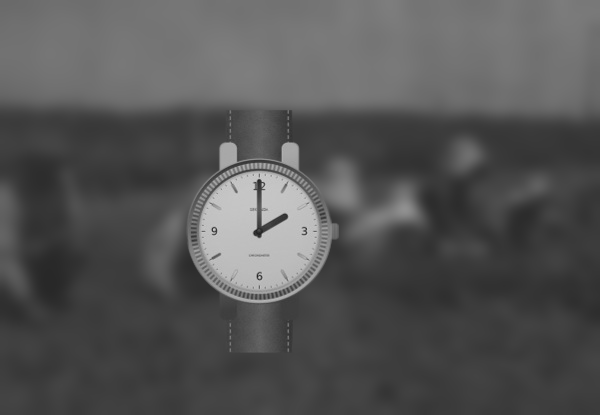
h=2 m=0
